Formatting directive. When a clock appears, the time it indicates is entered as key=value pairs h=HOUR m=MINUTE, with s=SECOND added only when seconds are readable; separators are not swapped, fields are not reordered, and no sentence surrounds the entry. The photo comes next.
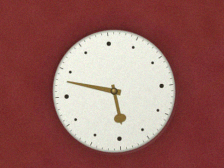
h=5 m=48
